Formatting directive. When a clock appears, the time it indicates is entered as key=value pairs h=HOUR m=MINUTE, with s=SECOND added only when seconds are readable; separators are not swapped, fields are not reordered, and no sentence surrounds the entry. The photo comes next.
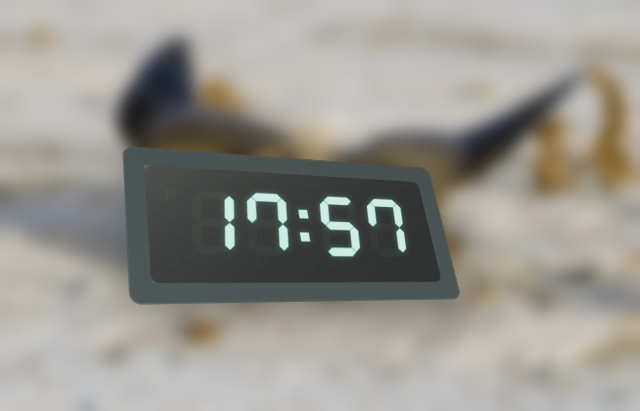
h=17 m=57
